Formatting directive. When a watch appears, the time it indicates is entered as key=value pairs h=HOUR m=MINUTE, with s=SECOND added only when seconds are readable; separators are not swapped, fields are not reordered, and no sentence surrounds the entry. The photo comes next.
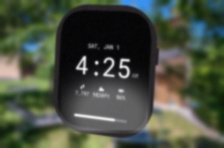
h=4 m=25
